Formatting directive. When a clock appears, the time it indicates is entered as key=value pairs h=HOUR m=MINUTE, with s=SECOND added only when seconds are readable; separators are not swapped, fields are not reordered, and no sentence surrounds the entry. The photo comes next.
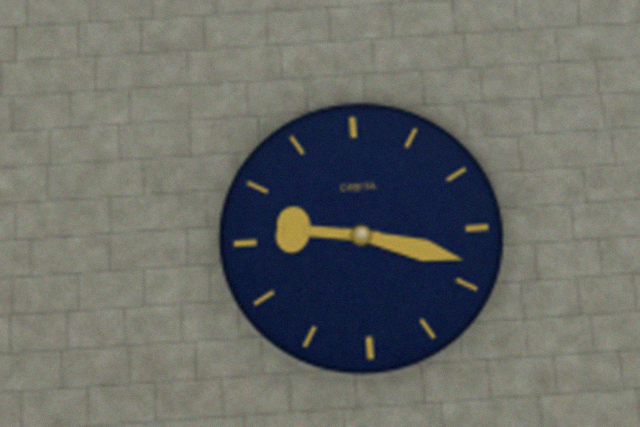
h=9 m=18
